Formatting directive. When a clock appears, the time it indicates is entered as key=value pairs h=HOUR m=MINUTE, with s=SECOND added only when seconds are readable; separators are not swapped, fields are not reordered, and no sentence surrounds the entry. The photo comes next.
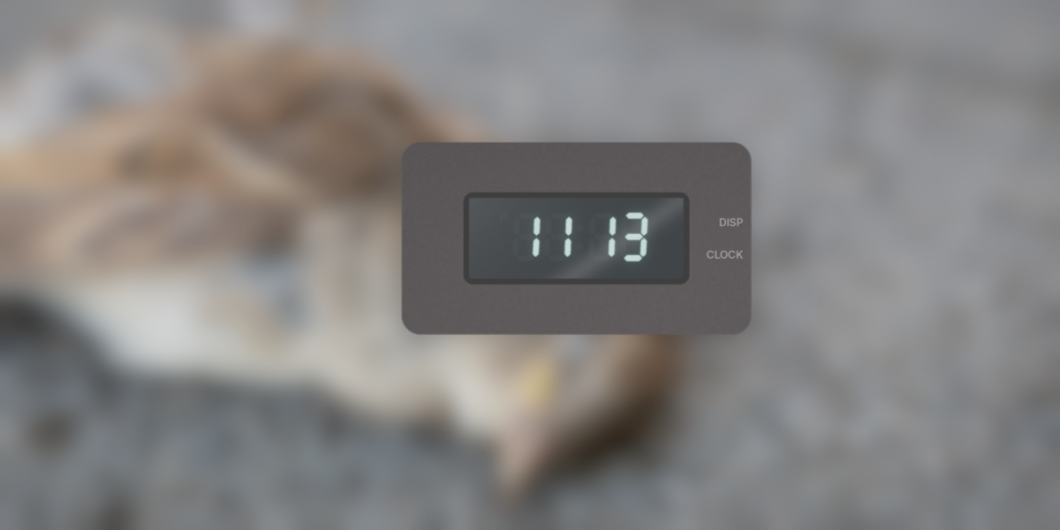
h=11 m=13
